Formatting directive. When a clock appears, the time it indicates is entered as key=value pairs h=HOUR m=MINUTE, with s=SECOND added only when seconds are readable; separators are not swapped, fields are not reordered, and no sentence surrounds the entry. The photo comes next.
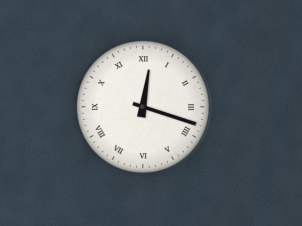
h=12 m=18
